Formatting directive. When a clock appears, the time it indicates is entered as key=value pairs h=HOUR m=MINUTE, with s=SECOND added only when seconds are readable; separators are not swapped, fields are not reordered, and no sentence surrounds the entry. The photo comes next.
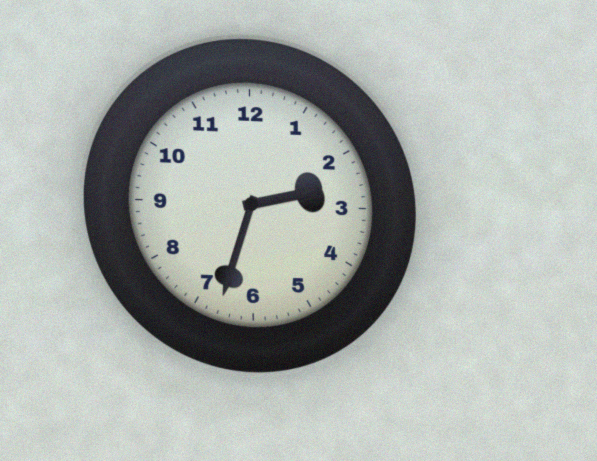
h=2 m=33
